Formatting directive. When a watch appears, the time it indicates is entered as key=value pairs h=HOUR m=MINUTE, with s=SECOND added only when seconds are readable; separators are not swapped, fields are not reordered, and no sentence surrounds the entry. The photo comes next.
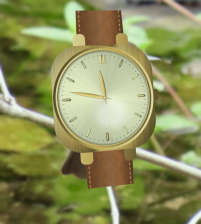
h=11 m=47
